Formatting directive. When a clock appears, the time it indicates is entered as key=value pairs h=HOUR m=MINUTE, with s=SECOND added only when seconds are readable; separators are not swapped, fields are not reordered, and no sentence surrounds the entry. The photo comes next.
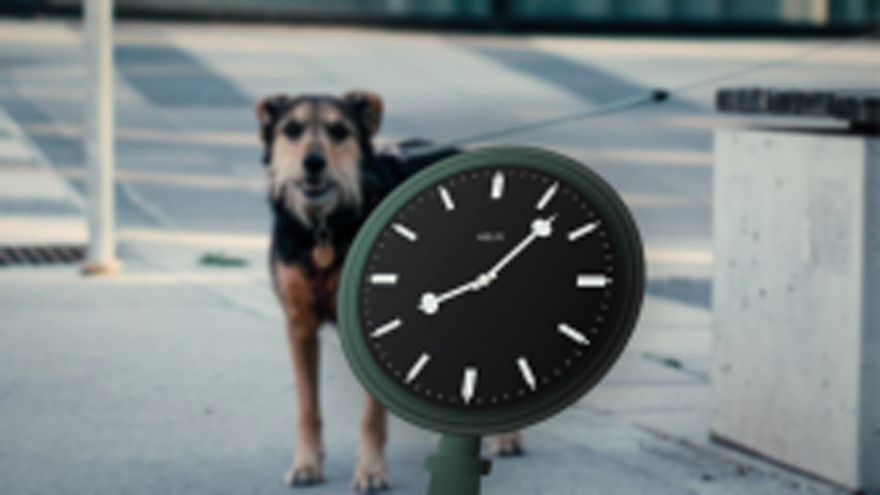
h=8 m=7
